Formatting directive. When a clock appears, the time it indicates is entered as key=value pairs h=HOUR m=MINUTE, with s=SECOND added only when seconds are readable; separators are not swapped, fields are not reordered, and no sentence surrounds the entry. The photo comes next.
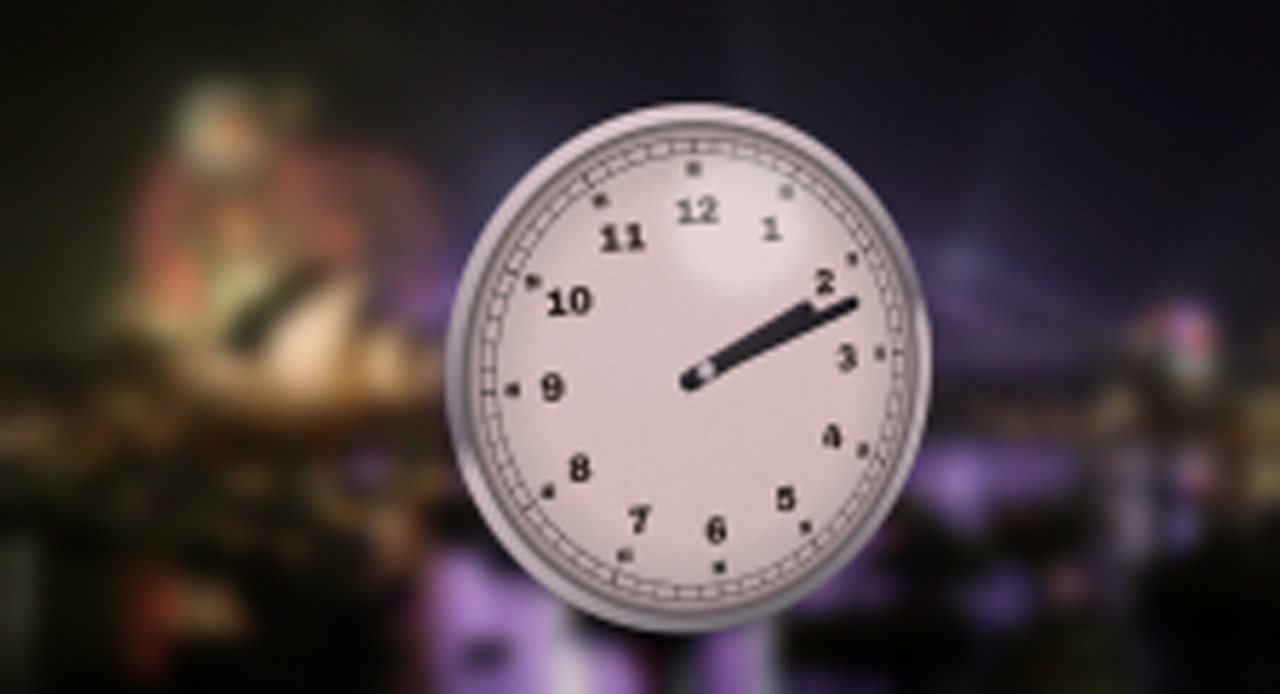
h=2 m=12
